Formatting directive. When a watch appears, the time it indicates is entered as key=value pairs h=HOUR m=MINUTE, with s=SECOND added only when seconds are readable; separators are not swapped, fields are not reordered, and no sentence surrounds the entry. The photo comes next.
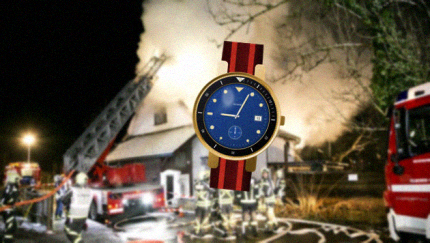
h=9 m=4
